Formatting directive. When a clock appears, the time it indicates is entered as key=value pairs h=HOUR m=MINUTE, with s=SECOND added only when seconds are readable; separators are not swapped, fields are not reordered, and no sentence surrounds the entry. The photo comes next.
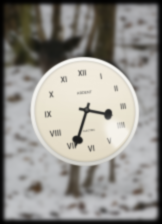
h=3 m=34
